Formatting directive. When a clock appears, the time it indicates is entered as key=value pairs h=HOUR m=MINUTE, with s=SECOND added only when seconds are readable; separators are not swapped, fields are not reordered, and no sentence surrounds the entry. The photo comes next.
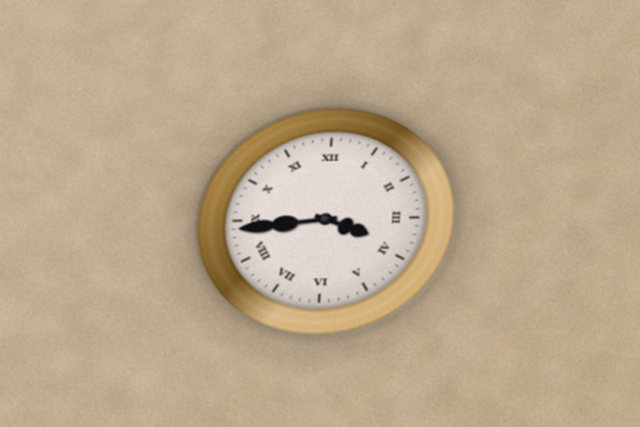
h=3 m=44
